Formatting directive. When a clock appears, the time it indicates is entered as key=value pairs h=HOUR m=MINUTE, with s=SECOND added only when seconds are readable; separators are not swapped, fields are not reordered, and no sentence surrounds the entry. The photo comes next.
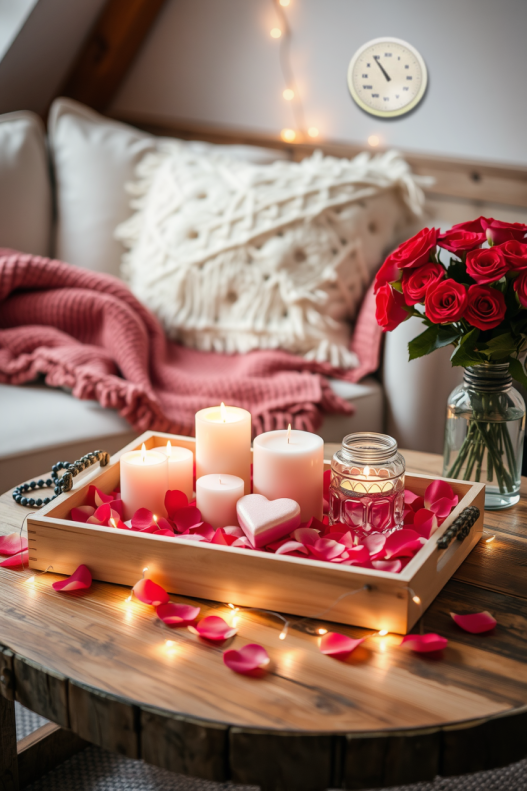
h=10 m=54
